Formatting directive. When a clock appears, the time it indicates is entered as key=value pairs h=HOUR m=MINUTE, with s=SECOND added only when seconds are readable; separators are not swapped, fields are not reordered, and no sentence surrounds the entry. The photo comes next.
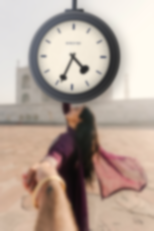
h=4 m=34
